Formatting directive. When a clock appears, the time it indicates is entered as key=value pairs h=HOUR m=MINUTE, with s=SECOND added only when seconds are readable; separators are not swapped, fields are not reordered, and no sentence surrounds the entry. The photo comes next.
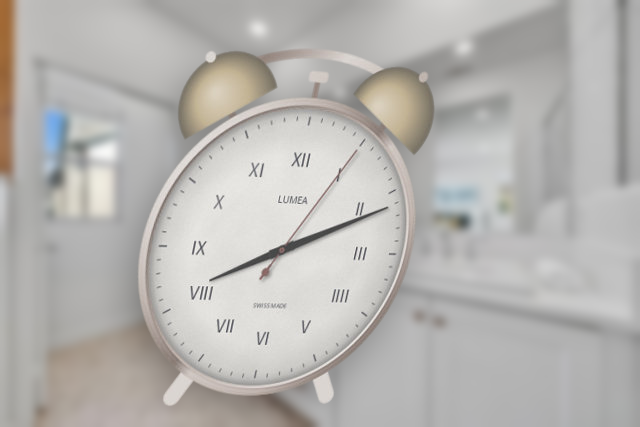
h=8 m=11 s=5
